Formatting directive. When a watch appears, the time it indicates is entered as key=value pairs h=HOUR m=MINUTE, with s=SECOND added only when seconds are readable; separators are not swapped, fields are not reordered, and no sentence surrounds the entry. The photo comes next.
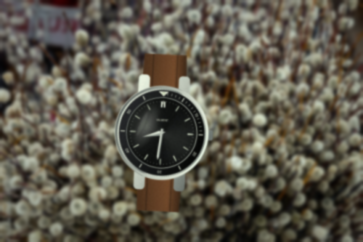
h=8 m=31
